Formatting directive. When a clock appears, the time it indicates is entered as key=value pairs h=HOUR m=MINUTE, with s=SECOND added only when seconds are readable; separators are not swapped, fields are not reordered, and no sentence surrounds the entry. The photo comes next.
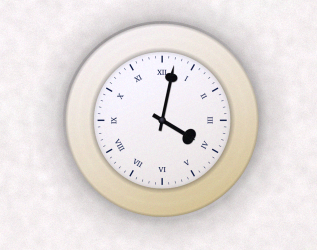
h=4 m=2
